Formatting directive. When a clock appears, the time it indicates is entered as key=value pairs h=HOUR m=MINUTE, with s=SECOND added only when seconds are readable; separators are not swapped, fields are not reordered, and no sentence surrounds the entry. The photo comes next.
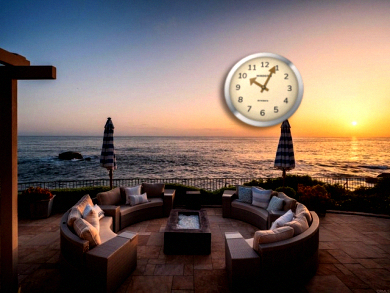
h=10 m=4
